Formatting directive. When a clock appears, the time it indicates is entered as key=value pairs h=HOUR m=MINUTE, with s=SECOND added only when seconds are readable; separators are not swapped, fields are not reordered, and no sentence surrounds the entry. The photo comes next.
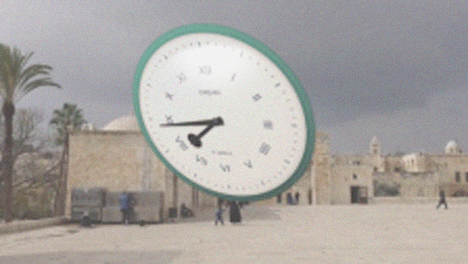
h=7 m=44
